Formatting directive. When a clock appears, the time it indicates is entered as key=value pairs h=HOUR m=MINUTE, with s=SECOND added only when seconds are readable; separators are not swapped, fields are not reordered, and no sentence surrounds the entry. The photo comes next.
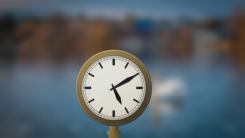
h=5 m=10
